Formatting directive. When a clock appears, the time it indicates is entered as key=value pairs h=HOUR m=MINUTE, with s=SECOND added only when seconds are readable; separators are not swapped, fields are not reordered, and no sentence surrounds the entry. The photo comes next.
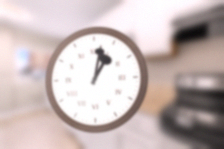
h=1 m=2
